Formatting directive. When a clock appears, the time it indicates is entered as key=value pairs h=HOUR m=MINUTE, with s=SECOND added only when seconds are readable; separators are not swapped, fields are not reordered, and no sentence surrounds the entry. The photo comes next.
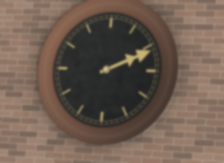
h=2 m=11
